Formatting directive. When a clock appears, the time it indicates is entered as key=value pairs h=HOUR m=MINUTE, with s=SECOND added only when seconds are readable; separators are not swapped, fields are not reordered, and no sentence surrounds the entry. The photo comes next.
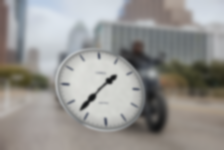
h=1 m=37
